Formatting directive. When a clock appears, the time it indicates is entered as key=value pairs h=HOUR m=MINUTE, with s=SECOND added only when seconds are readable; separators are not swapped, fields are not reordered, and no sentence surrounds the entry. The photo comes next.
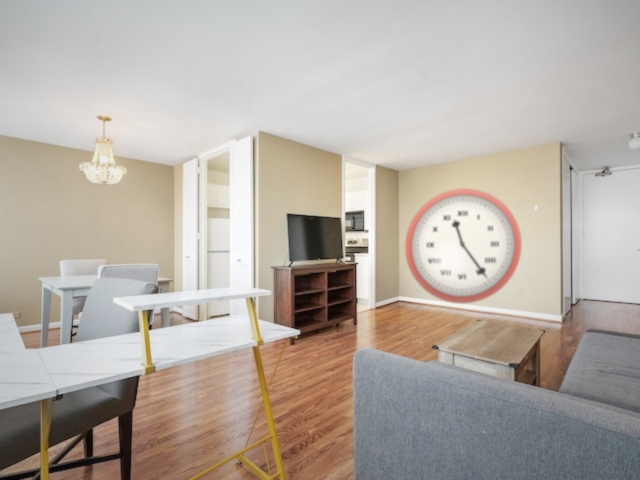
h=11 m=24
